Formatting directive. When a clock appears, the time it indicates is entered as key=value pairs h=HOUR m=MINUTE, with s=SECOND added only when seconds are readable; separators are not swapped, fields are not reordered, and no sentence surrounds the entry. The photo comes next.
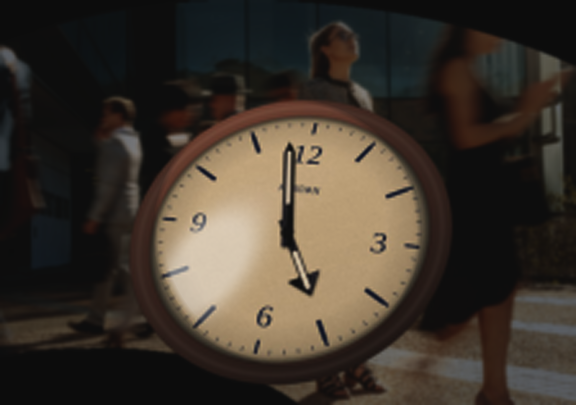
h=4 m=58
